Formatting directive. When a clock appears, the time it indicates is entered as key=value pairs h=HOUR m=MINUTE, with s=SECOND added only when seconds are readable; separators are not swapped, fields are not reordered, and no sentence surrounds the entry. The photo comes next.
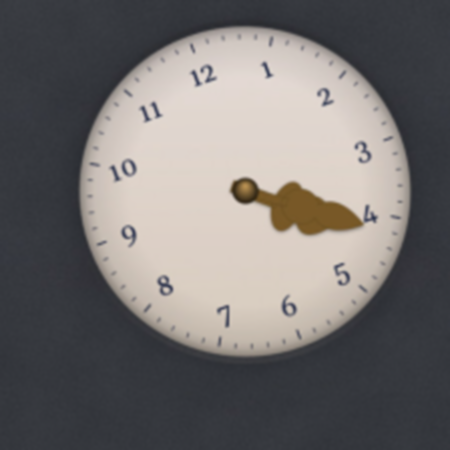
h=4 m=21
